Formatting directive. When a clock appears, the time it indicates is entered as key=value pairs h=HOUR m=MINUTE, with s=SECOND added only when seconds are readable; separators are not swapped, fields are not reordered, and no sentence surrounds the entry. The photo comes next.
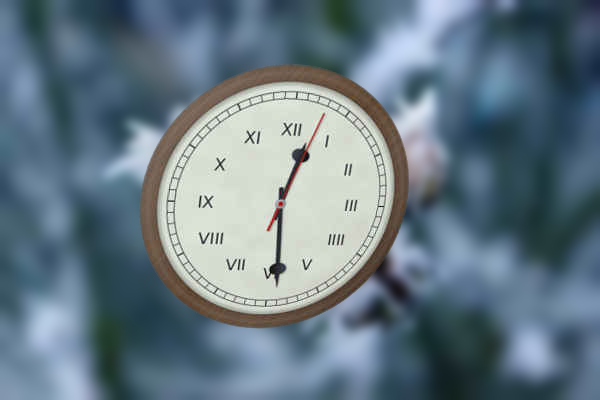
h=12 m=29 s=3
